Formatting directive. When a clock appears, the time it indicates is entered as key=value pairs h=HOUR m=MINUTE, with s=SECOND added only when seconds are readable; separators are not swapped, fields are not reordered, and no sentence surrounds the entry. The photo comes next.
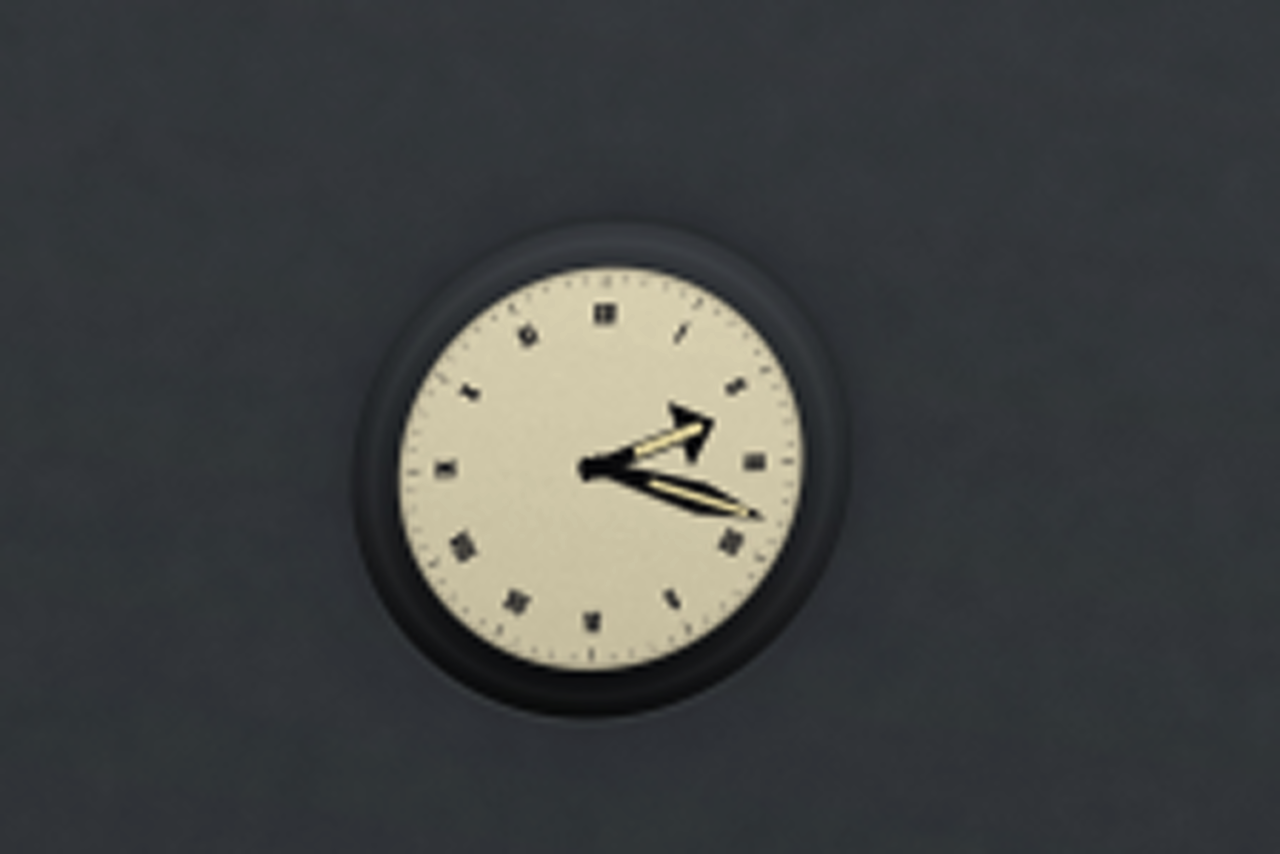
h=2 m=18
